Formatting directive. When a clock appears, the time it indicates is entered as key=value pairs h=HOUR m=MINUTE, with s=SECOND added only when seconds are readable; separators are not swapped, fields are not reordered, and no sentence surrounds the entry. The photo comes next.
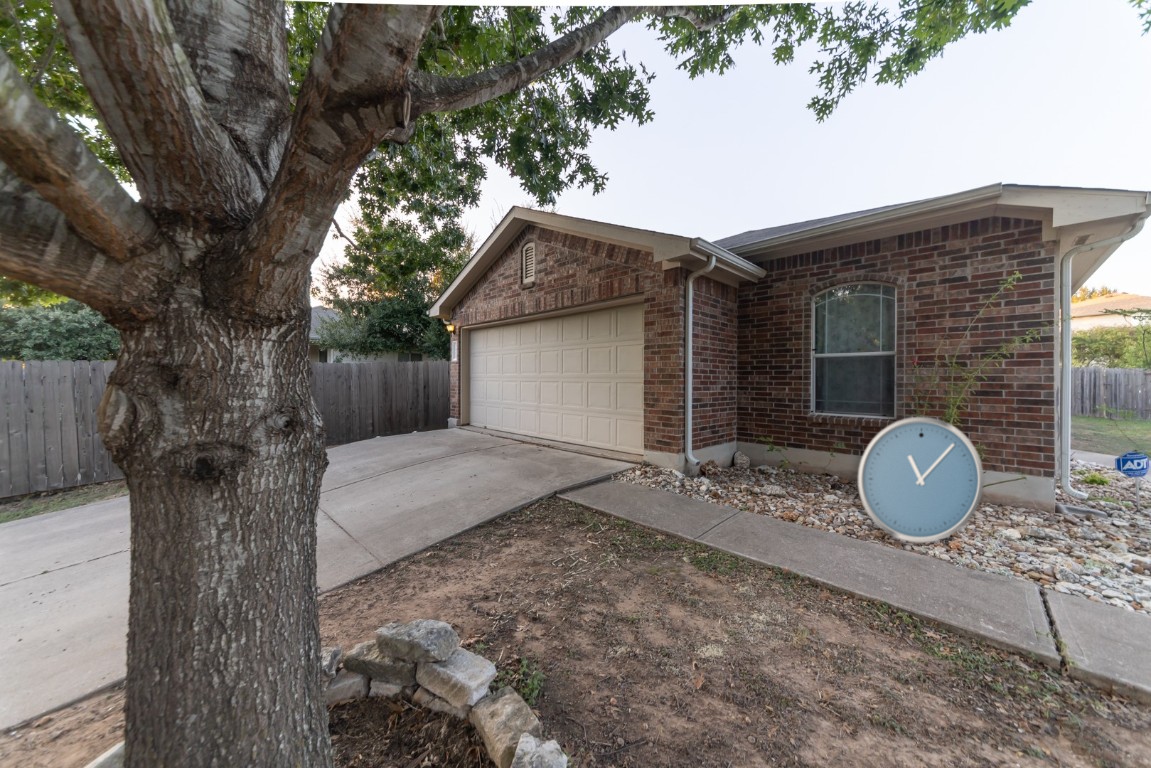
h=11 m=7
